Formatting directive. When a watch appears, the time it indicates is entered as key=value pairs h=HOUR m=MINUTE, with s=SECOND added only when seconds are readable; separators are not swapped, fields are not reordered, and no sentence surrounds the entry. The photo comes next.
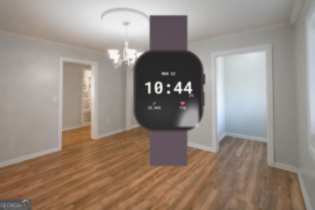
h=10 m=44
